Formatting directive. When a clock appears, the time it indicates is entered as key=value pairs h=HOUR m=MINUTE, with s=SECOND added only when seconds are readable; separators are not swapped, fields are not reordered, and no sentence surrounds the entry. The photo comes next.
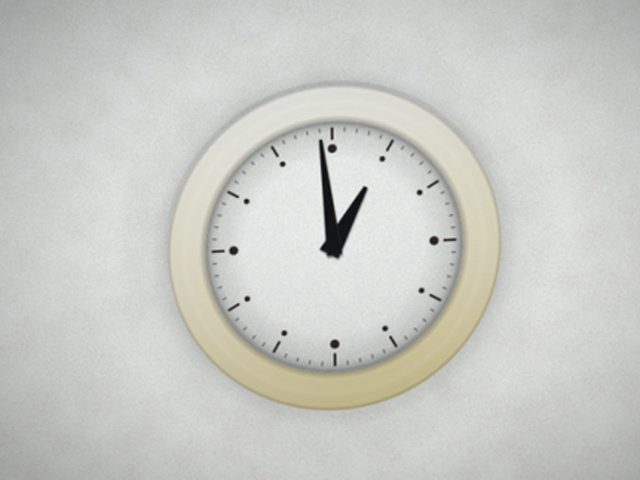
h=12 m=59
